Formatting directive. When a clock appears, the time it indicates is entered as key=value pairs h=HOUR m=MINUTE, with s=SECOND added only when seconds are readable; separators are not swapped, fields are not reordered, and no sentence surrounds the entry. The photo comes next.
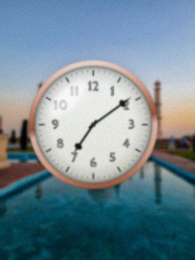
h=7 m=9
